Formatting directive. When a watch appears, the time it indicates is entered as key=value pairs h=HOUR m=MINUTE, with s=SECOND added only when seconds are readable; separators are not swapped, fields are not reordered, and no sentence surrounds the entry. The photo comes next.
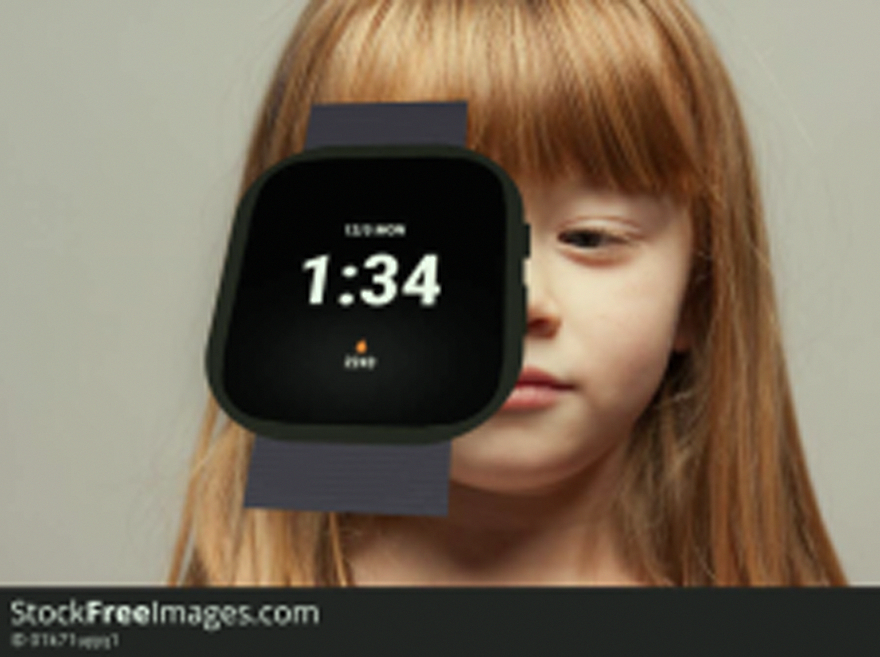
h=1 m=34
